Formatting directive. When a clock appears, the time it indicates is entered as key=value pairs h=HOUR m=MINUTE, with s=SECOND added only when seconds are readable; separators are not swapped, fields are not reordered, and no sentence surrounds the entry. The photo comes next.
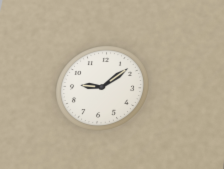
h=9 m=8
